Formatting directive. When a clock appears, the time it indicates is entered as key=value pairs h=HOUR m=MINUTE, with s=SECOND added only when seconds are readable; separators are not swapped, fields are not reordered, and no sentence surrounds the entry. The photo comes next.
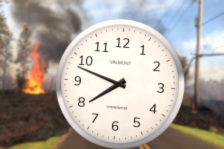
h=7 m=48
